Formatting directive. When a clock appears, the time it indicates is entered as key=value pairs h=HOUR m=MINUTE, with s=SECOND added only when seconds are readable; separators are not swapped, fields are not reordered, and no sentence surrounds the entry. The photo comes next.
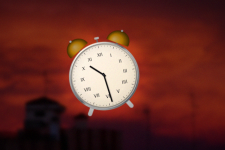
h=10 m=29
